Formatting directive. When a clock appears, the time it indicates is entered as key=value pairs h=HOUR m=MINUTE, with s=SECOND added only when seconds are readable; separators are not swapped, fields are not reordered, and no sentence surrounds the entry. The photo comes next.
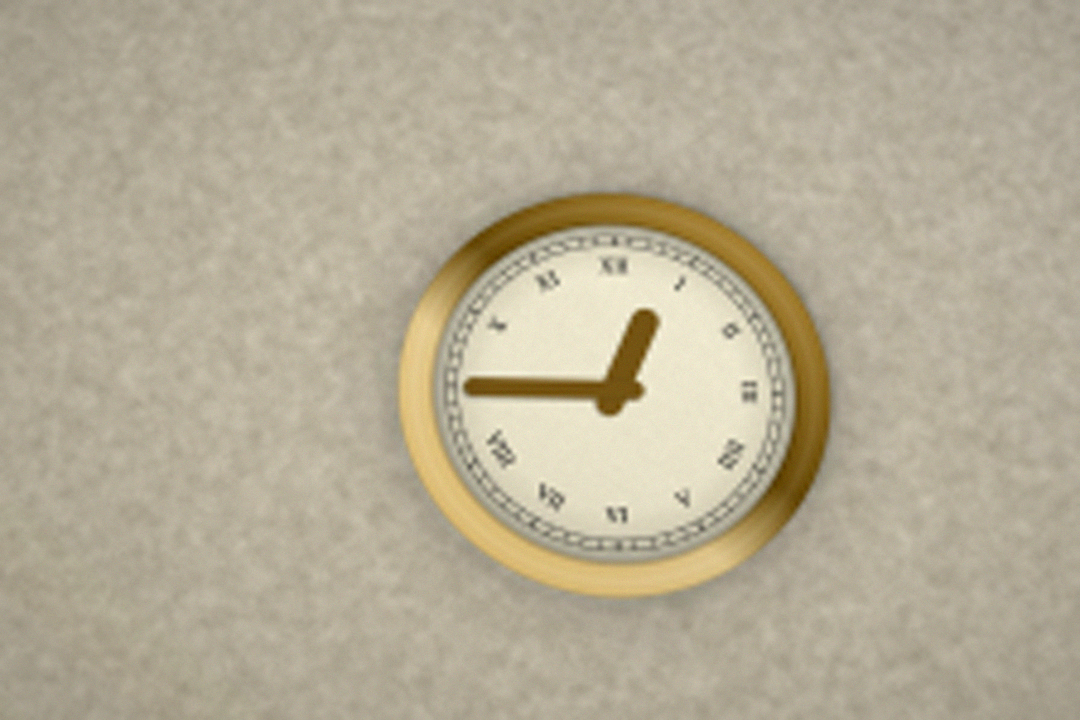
h=12 m=45
